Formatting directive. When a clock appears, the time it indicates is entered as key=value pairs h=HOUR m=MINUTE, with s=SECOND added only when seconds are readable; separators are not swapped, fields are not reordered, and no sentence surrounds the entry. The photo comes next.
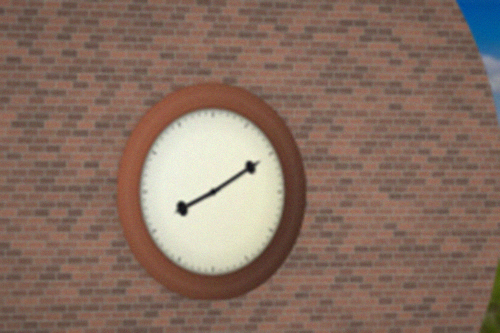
h=8 m=10
